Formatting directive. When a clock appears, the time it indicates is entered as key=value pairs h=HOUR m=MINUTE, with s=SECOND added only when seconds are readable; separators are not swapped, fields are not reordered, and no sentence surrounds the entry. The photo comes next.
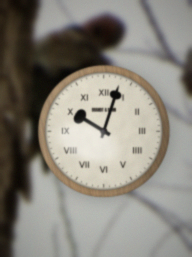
h=10 m=3
